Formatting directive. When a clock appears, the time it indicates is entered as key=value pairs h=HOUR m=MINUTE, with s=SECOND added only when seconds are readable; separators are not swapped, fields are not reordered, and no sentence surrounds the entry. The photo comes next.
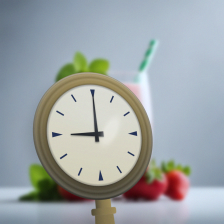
h=9 m=0
